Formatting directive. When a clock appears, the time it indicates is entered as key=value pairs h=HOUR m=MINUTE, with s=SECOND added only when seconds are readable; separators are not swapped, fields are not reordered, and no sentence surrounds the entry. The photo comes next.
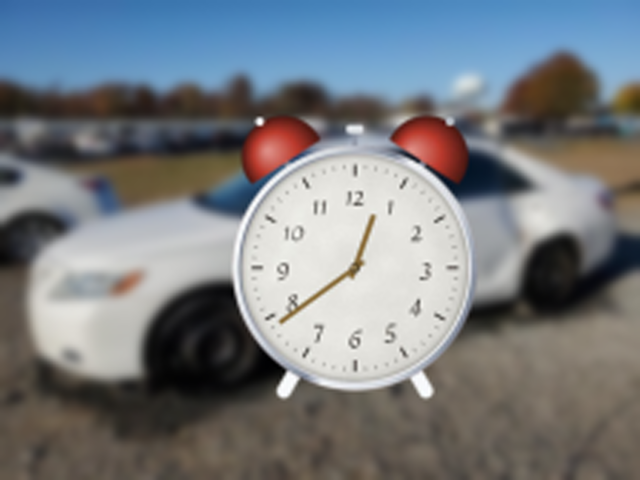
h=12 m=39
